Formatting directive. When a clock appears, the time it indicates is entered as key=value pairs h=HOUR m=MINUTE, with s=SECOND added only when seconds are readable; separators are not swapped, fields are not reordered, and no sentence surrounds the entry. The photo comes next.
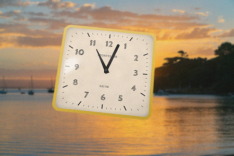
h=11 m=3
